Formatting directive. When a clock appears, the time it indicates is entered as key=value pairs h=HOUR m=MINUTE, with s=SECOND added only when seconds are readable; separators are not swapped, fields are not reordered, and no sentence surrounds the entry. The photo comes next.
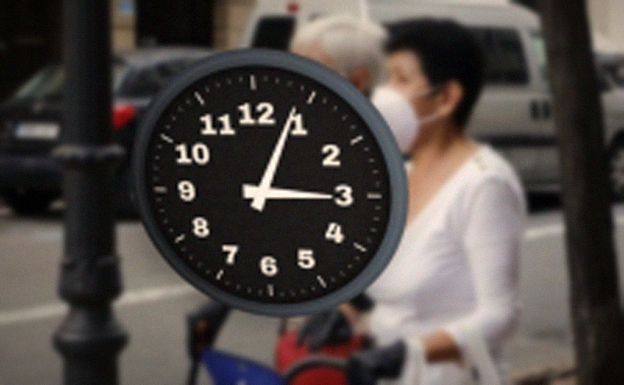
h=3 m=4
